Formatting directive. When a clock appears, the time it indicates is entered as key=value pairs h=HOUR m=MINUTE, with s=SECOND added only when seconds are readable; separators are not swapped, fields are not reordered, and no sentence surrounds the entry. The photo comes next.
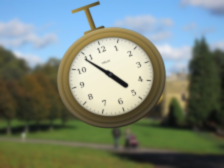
h=4 m=54
